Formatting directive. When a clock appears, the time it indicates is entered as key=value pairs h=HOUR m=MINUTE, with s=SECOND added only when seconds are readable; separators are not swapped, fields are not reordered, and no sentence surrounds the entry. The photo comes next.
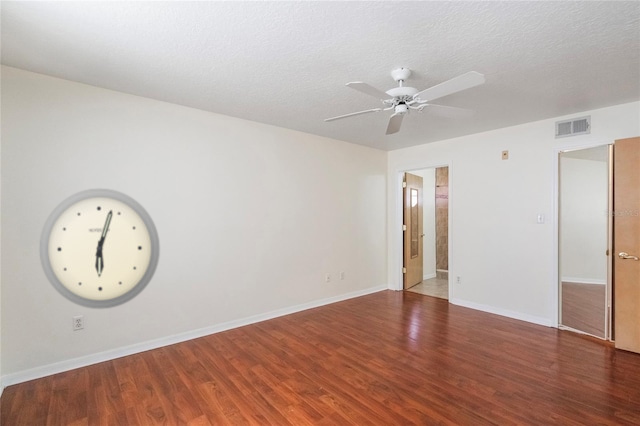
h=6 m=3
